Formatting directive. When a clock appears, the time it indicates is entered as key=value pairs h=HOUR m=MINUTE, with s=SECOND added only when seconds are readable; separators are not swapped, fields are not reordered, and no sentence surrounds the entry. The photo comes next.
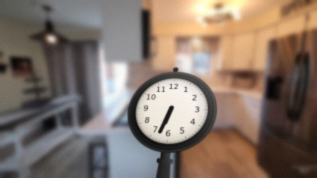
h=6 m=33
